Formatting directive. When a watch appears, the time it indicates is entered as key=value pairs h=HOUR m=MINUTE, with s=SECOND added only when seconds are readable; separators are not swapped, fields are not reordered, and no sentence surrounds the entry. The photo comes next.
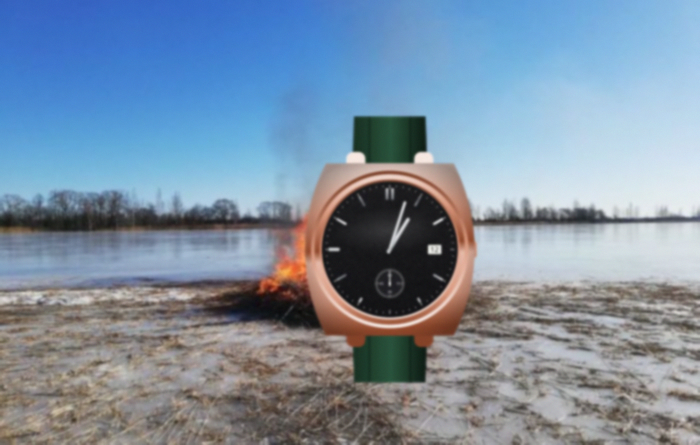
h=1 m=3
